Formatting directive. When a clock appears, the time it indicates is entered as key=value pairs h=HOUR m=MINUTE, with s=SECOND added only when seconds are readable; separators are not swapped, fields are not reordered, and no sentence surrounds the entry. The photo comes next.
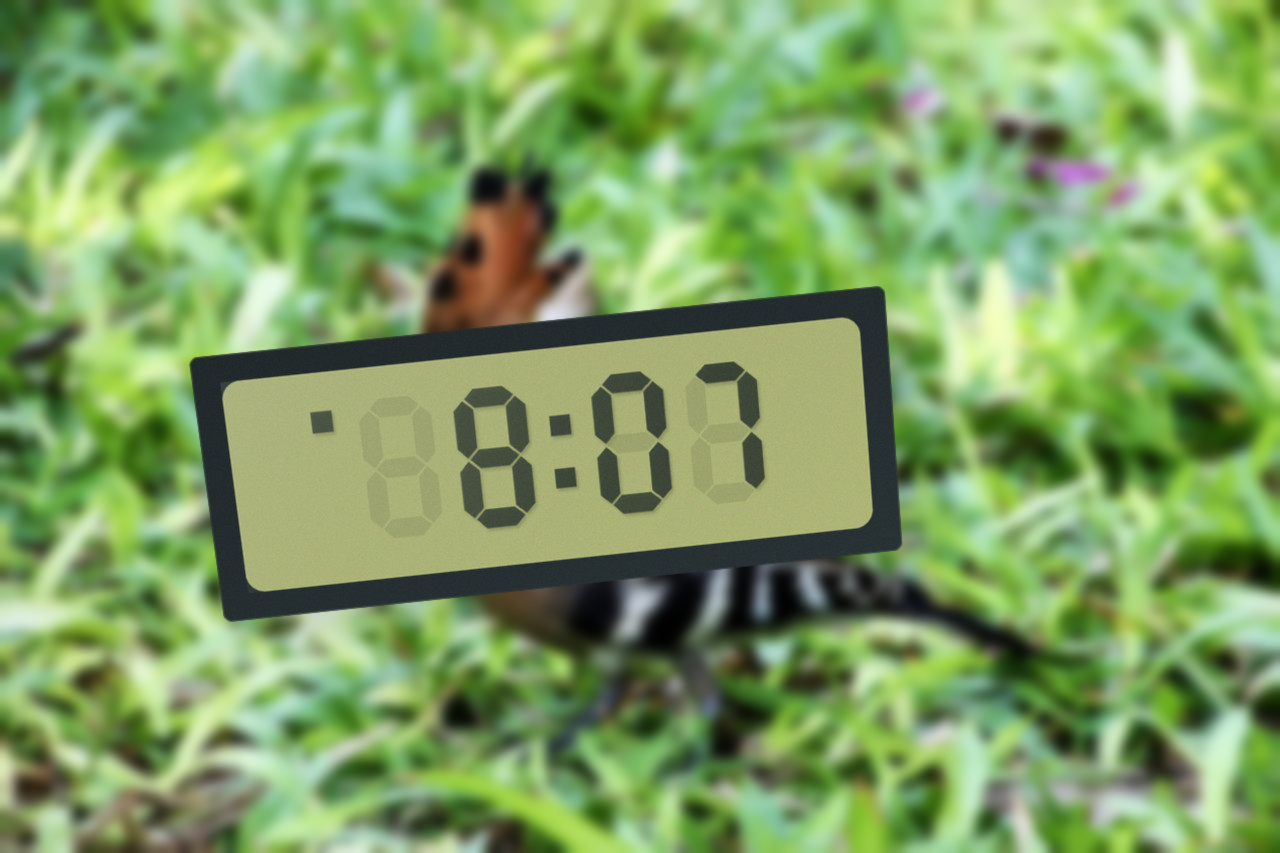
h=8 m=7
